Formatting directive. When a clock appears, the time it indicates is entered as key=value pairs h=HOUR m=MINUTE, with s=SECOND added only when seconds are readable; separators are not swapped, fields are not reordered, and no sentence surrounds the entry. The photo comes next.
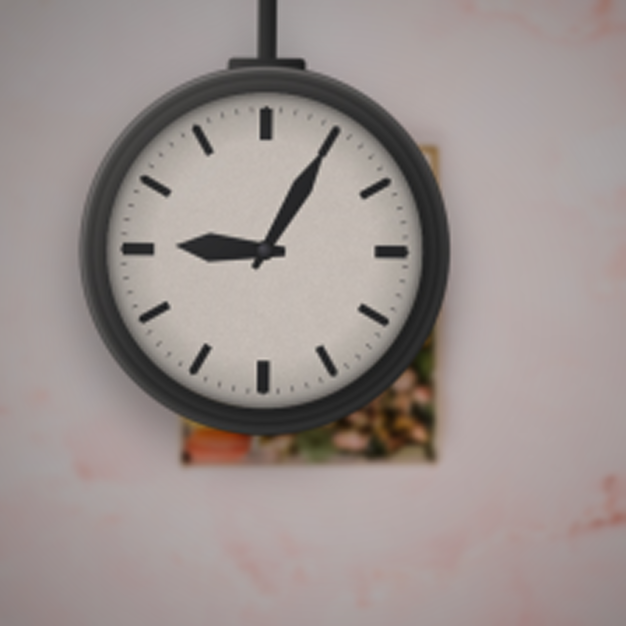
h=9 m=5
